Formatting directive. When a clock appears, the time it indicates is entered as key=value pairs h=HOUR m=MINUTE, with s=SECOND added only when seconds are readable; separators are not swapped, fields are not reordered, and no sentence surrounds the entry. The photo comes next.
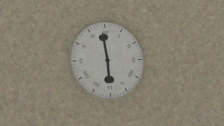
h=5 m=59
